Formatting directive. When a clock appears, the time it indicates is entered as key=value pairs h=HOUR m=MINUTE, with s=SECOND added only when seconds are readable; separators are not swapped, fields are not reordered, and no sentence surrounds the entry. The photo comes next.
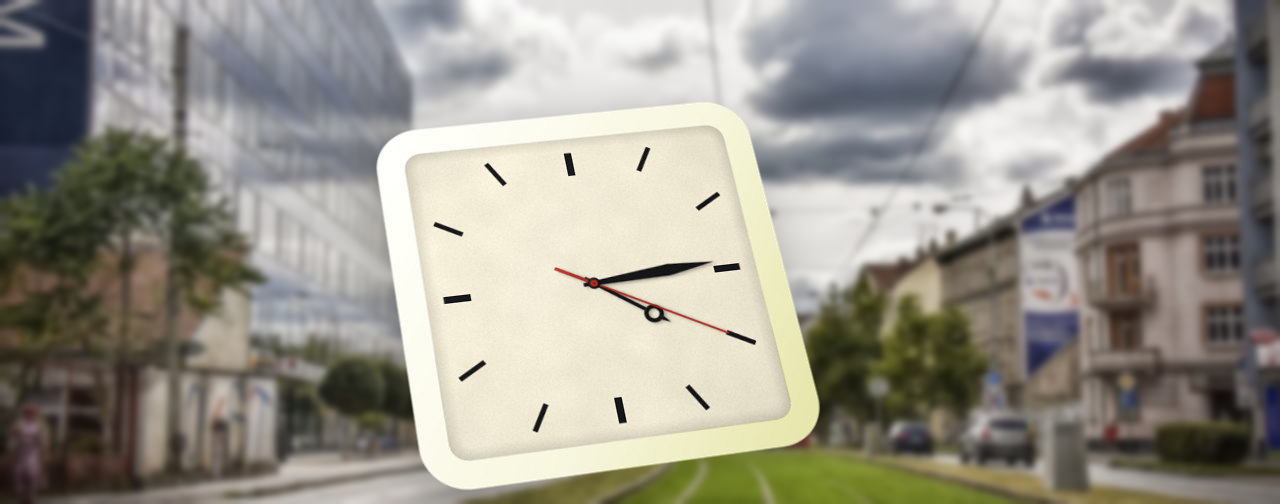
h=4 m=14 s=20
